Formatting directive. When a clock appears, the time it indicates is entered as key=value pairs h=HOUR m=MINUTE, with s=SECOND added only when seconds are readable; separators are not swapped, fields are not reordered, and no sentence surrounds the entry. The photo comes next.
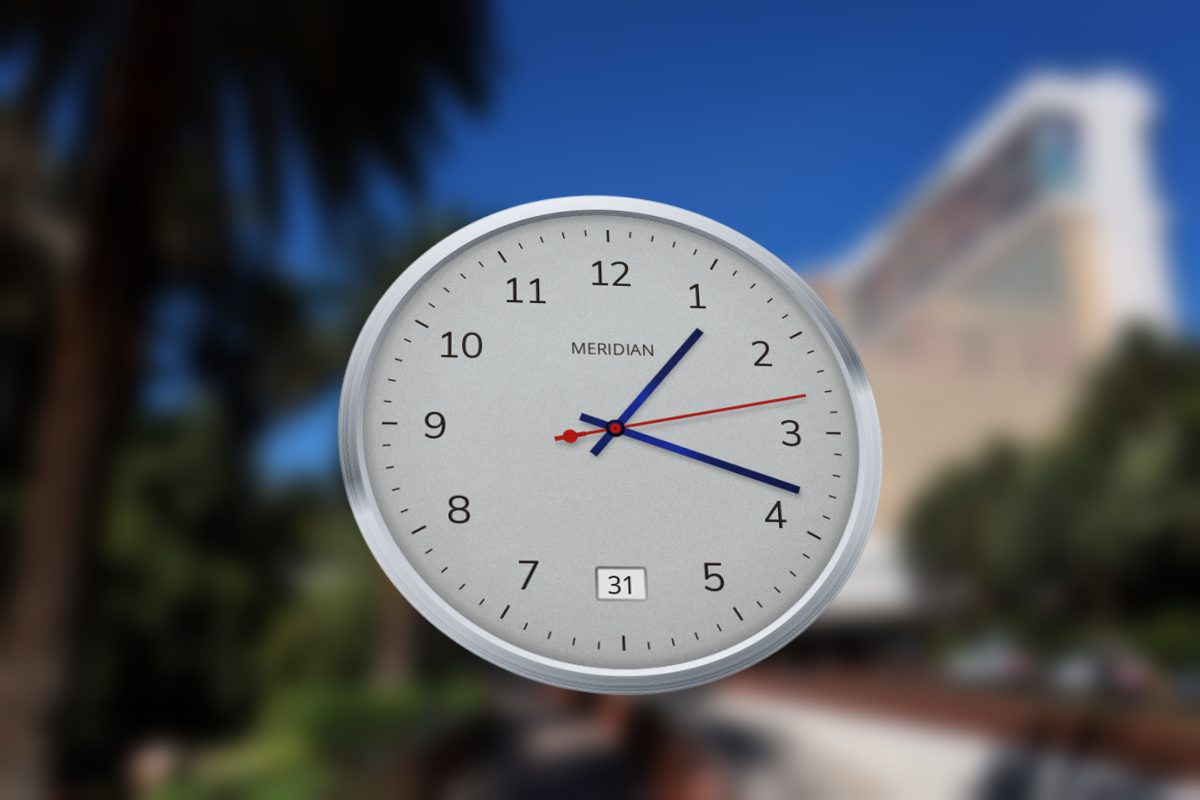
h=1 m=18 s=13
